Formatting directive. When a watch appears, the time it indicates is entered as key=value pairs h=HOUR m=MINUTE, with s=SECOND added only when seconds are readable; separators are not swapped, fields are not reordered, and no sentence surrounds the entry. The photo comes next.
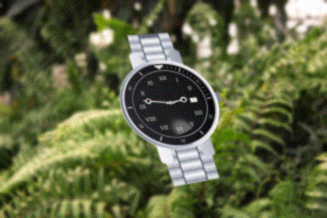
h=2 m=47
